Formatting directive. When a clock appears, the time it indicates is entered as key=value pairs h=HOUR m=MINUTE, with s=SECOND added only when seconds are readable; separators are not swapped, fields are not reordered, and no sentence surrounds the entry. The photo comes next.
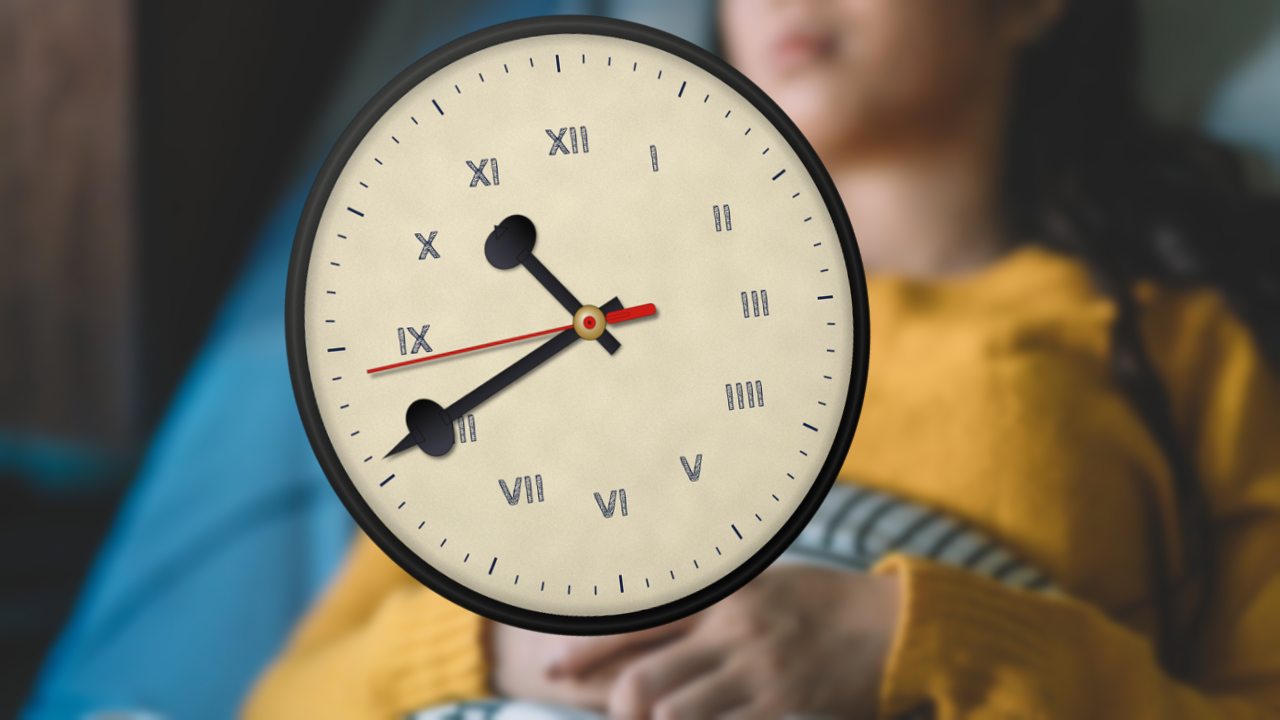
h=10 m=40 s=44
